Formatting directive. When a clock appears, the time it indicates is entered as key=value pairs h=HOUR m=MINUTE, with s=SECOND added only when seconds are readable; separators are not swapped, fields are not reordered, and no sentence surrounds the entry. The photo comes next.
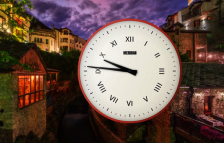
h=9 m=46
